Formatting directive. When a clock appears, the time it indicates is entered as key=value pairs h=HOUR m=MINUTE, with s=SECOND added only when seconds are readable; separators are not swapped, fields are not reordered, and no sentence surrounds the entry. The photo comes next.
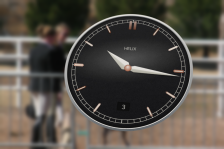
h=10 m=16
